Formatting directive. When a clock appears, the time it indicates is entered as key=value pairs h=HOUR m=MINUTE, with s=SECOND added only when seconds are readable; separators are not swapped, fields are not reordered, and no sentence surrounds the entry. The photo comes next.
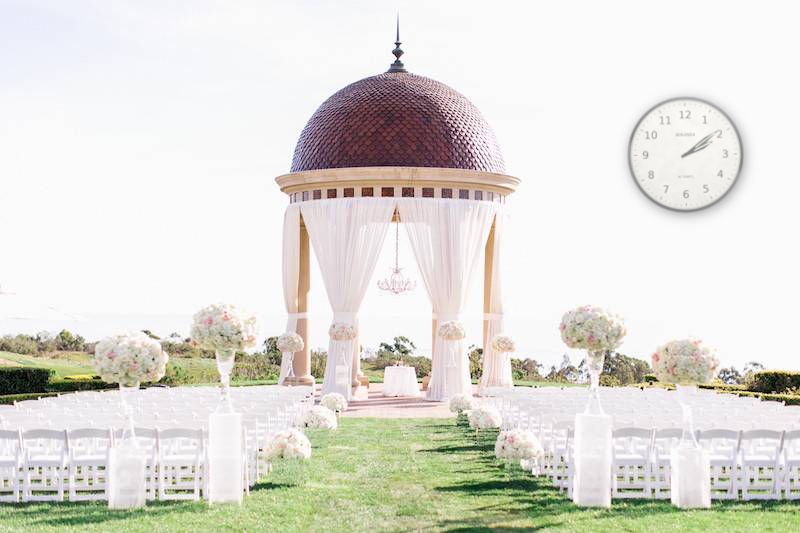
h=2 m=9
